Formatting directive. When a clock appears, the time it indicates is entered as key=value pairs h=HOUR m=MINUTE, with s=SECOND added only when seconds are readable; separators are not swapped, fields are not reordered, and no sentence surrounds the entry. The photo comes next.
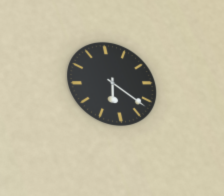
h=6 m=22
